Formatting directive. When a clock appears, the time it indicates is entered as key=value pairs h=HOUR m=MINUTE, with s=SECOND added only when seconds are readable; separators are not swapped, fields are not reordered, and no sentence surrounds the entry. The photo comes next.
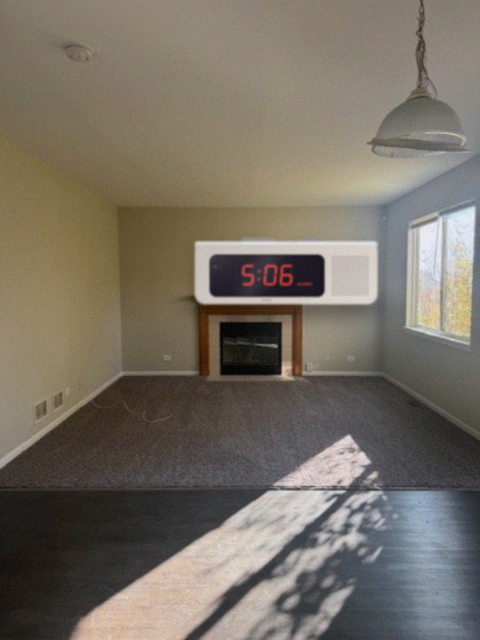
h=5 m=6
